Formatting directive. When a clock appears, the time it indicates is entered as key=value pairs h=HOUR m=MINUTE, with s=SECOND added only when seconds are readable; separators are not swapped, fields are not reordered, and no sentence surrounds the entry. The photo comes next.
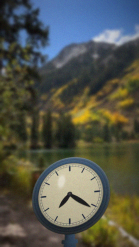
h=7 m=21
